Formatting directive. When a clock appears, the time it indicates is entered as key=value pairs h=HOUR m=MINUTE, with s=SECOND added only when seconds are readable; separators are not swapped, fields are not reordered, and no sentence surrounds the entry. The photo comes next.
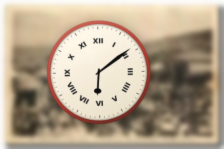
h=6 m=9
